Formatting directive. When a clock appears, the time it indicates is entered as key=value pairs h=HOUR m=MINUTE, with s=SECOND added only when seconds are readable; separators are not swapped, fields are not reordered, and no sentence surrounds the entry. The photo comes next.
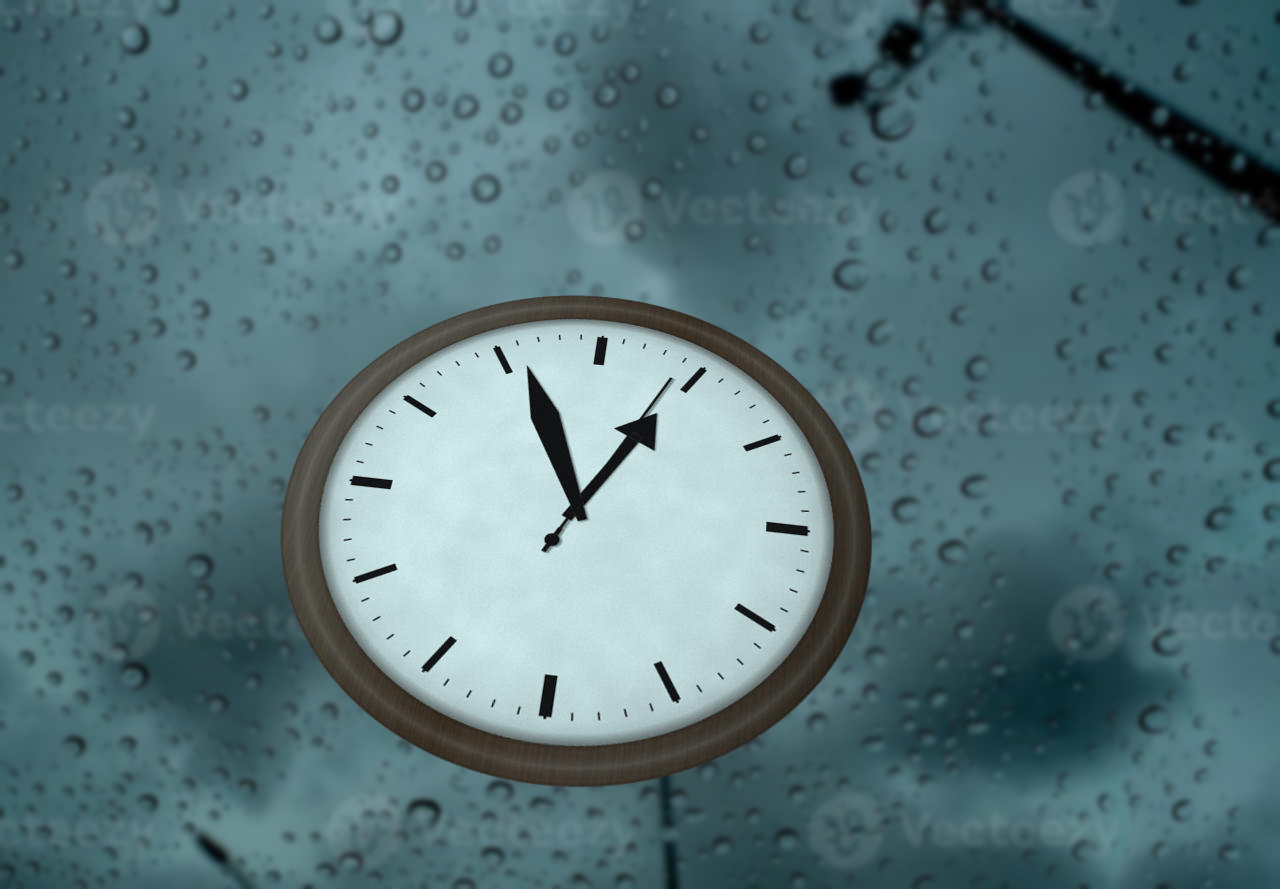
h=12 m=56 s=4
